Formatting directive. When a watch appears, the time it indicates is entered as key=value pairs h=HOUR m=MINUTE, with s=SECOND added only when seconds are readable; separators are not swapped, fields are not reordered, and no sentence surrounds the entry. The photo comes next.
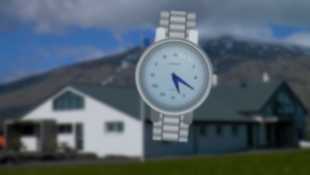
h=5 m=20
